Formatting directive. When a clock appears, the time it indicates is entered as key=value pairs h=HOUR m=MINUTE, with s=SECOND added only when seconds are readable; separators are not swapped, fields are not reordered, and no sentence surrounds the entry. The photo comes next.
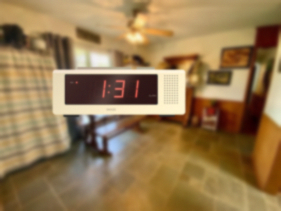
h=1 m=31
